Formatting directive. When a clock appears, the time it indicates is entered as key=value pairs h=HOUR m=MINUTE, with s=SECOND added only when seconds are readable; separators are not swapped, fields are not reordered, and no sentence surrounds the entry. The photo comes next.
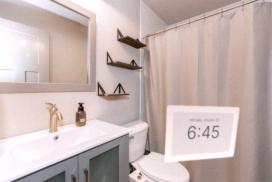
h=6 m=45
